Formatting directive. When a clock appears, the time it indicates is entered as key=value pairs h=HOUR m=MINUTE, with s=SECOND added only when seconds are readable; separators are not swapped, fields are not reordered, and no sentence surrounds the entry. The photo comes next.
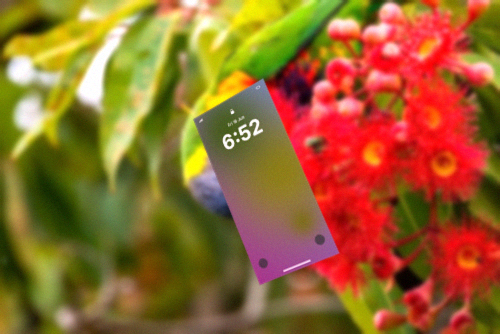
h=6 m=52
